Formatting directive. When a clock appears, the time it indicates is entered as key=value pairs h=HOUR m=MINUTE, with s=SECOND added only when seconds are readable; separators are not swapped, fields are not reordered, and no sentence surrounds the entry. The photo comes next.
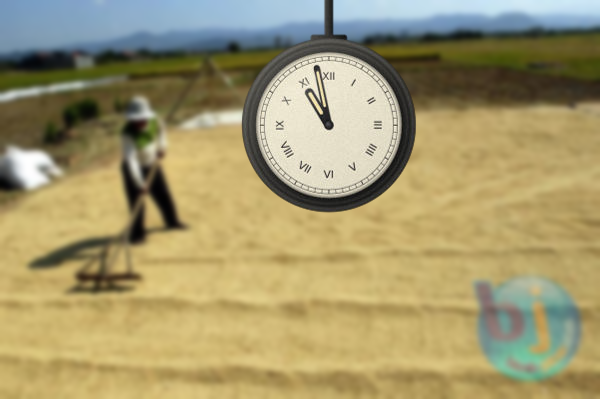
h=10 m=58
